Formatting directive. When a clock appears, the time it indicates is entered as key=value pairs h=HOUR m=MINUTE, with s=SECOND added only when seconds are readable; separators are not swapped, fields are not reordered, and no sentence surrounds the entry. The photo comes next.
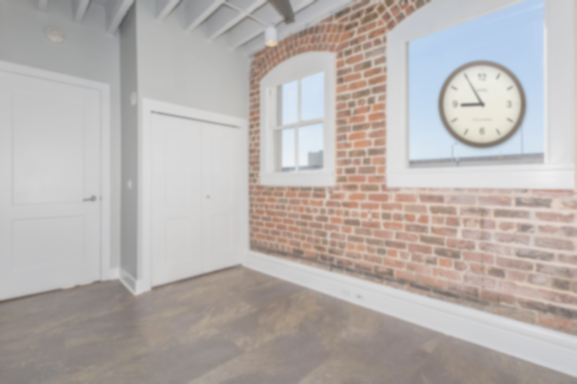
h=8 m=55
